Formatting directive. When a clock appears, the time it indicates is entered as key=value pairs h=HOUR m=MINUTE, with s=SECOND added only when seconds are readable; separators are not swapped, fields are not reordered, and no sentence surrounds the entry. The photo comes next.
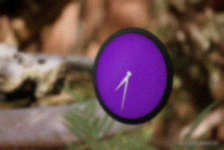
h=7 m=32
